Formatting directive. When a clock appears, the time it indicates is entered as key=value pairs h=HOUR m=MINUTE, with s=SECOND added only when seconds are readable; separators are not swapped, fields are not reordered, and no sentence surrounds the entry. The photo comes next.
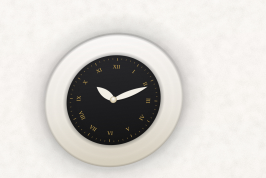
h=10 m=11
